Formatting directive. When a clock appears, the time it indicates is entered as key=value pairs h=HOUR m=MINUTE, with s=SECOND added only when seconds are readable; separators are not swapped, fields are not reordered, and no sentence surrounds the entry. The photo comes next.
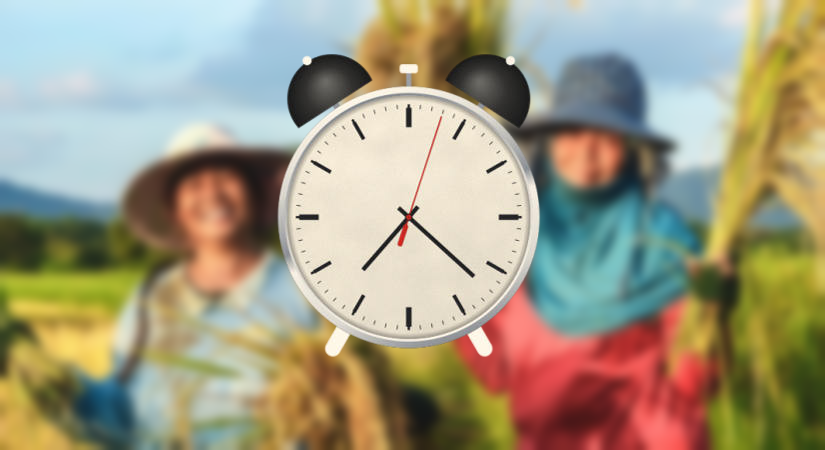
h=7 m=22 s=3
